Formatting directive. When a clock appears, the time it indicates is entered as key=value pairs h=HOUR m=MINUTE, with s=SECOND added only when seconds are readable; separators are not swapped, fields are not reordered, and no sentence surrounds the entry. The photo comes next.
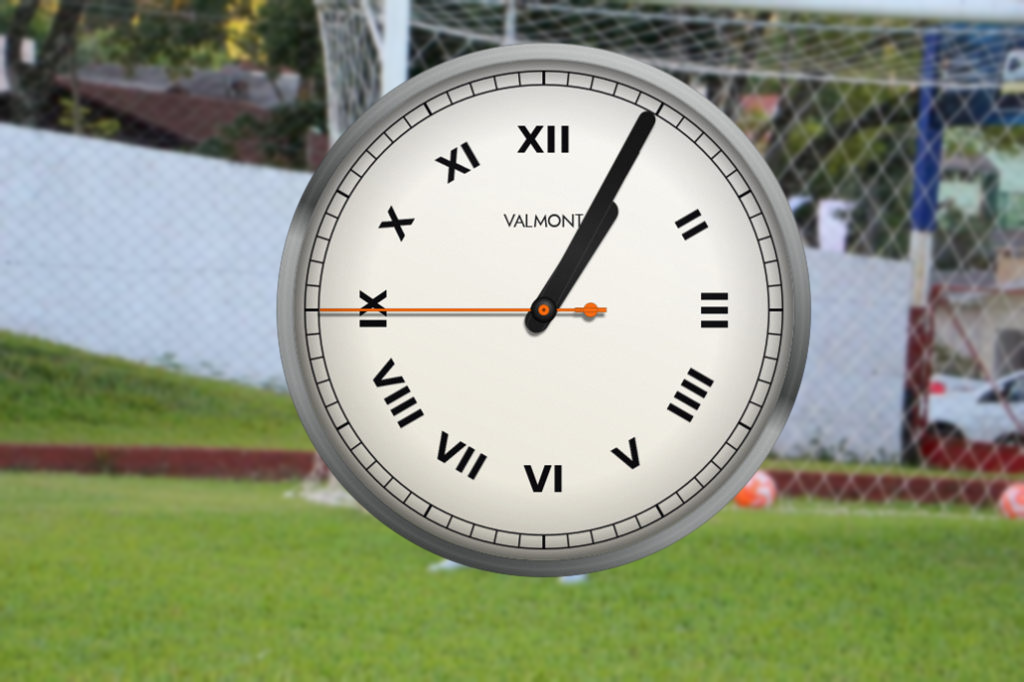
h=1 m=4 s=45
